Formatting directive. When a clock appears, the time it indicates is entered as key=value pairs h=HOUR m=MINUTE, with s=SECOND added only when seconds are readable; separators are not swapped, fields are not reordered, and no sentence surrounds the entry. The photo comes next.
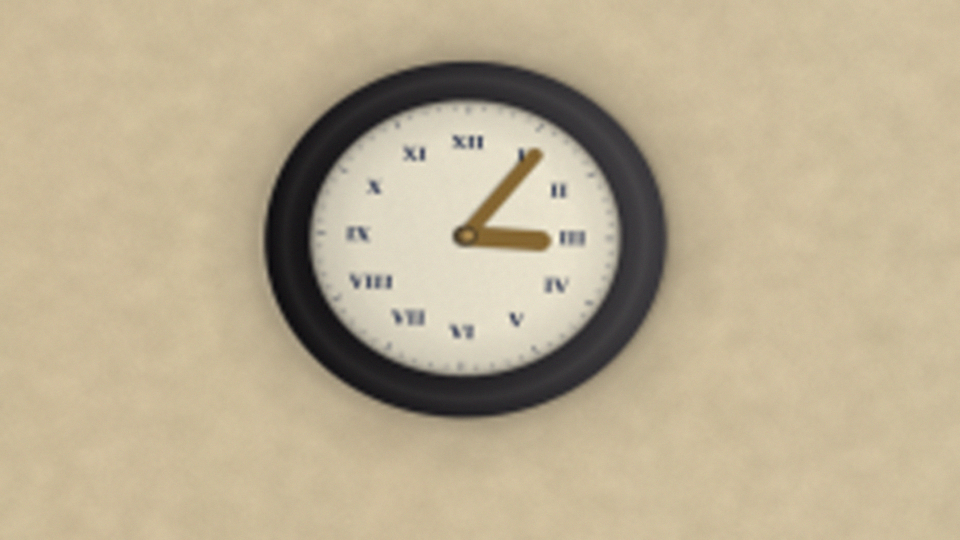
h=3 m=6
